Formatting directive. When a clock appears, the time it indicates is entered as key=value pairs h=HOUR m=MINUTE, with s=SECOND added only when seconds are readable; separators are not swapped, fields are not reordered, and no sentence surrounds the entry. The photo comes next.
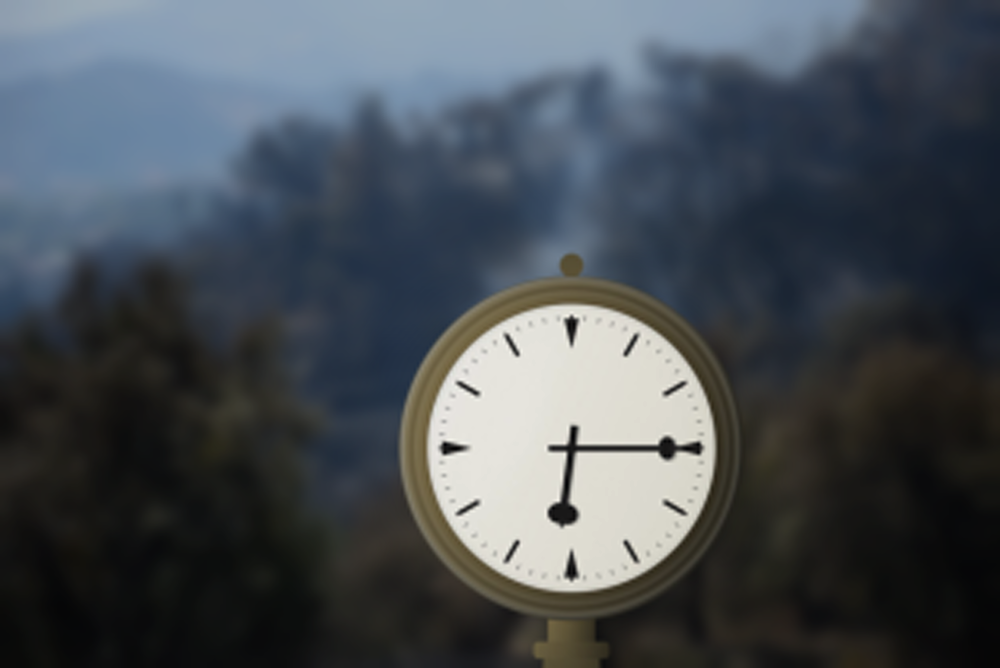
h=6 m=15
